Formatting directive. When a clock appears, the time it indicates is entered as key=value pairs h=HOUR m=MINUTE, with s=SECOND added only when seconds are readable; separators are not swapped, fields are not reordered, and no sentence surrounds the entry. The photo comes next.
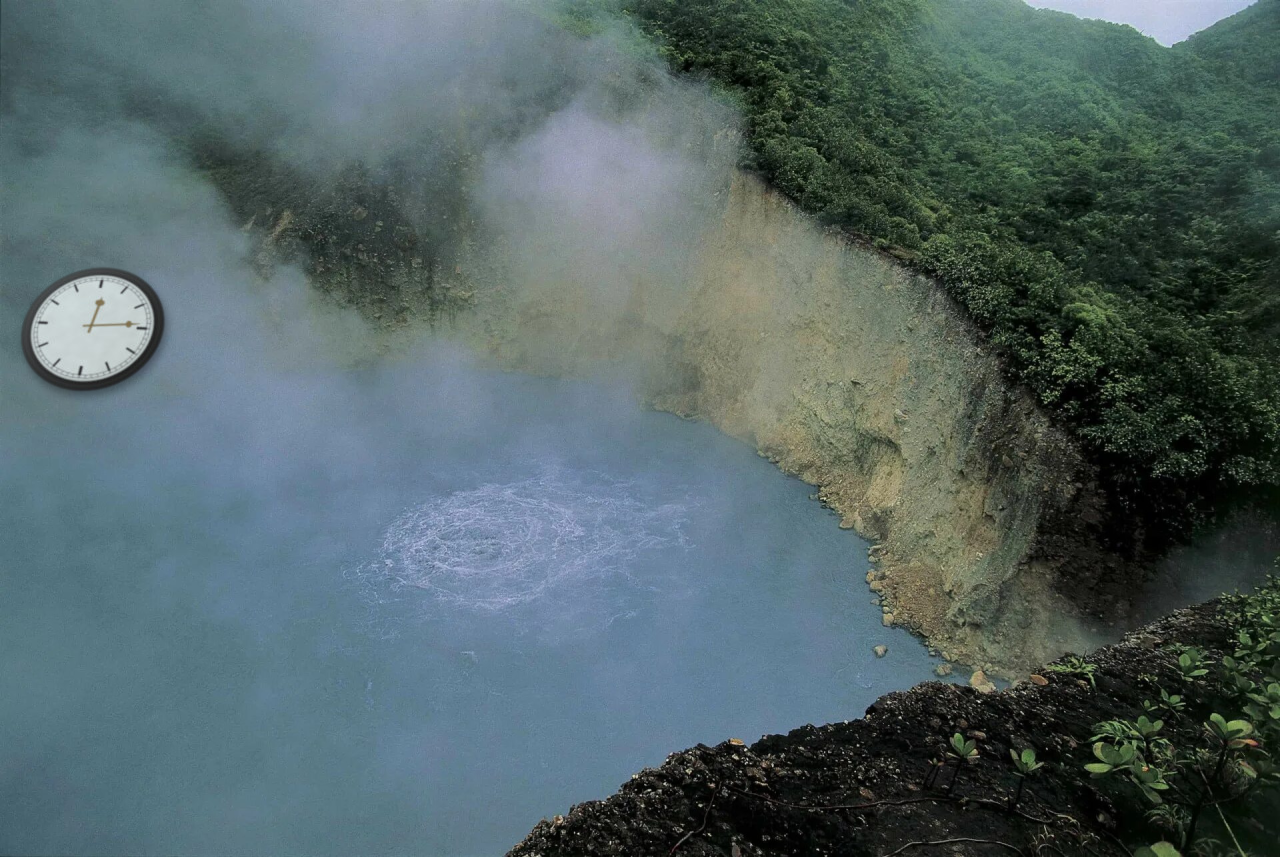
h=12 m=14
